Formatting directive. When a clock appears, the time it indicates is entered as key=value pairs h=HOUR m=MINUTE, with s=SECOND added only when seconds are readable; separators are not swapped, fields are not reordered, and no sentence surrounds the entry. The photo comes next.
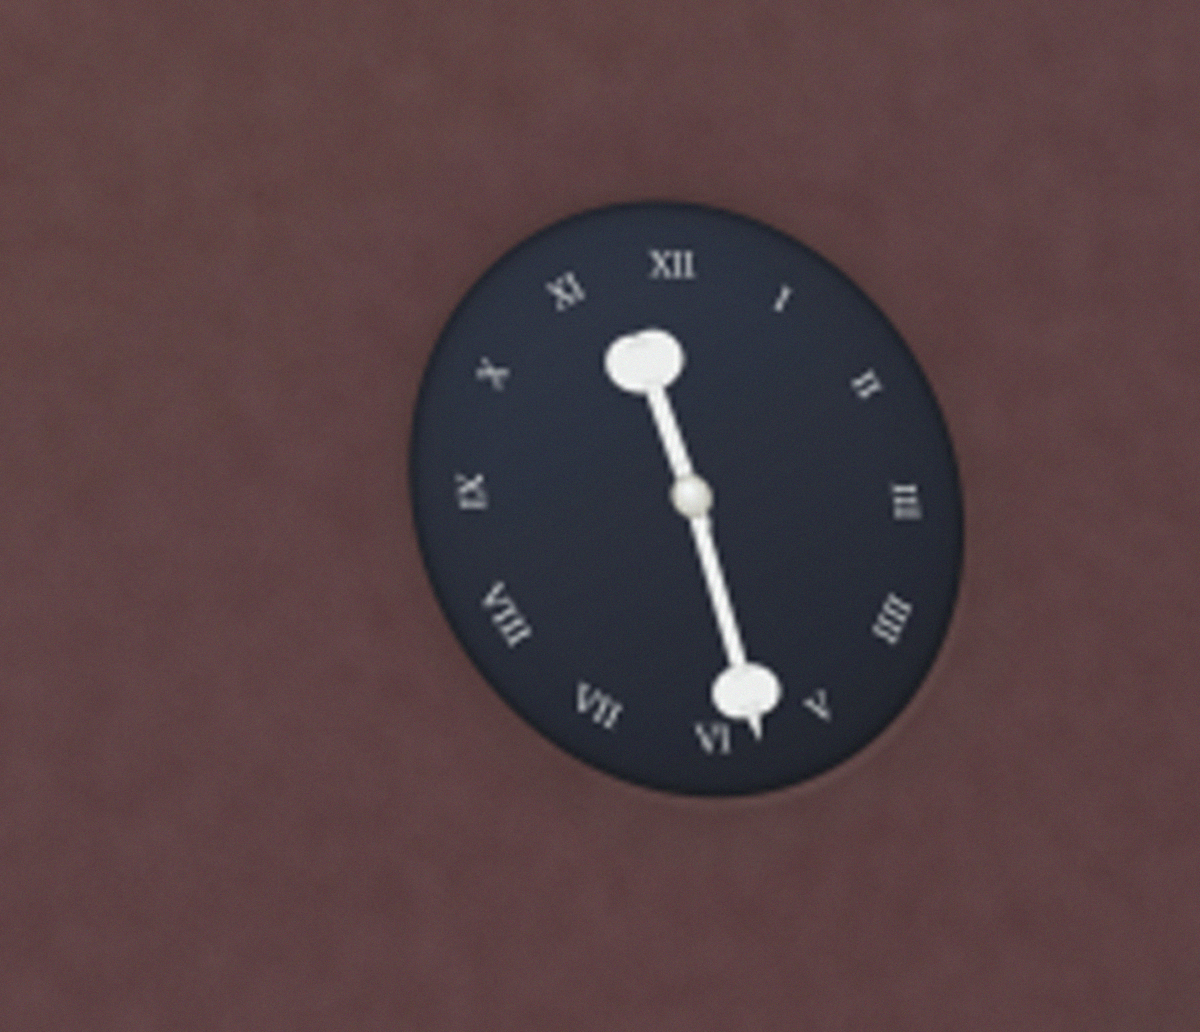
h=11 m=28
